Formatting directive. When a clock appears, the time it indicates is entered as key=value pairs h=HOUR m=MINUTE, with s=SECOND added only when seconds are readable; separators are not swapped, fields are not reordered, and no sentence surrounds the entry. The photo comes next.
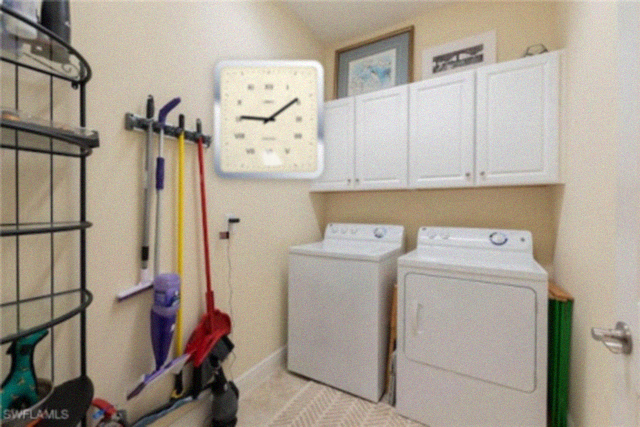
h=9 m=9
